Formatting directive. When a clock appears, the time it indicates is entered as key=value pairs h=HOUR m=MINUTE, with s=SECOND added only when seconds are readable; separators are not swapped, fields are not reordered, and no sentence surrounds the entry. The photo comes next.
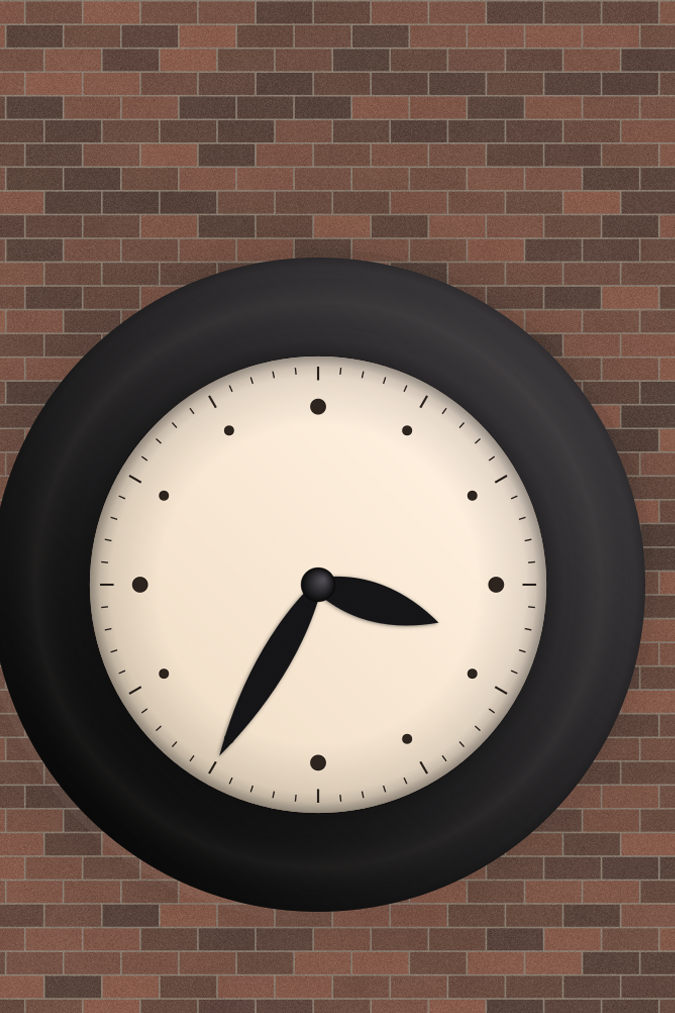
h=3 m=35
